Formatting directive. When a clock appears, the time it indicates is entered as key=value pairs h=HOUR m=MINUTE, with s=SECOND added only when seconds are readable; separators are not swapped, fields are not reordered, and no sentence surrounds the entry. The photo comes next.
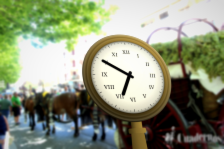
h=6 m=50
